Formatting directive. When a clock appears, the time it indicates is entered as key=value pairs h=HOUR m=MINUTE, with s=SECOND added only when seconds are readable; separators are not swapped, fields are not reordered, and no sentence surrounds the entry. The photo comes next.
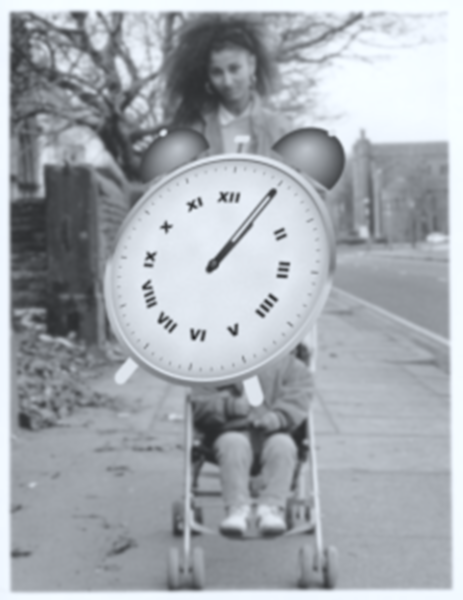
h=1 m=5
